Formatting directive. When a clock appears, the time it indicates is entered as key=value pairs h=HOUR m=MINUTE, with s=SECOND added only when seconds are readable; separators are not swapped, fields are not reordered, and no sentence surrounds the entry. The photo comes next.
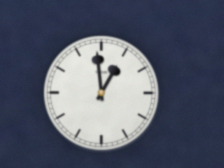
h=12 m=59
